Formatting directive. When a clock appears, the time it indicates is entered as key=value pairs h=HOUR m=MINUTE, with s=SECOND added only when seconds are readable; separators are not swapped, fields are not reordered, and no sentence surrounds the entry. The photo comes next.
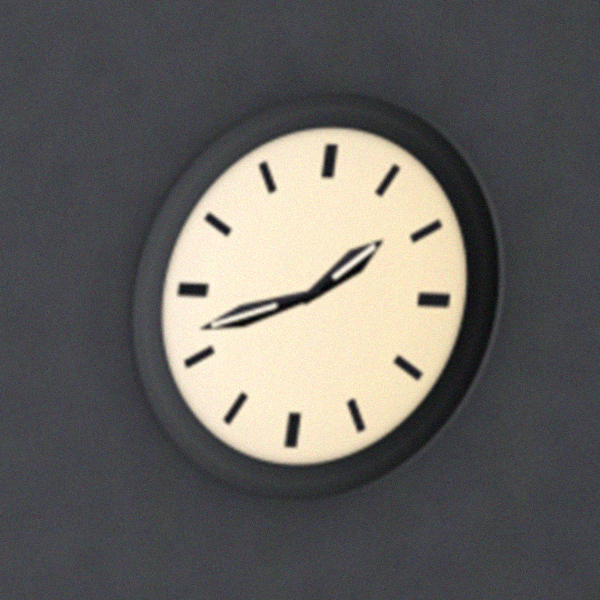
h=1 m=42
